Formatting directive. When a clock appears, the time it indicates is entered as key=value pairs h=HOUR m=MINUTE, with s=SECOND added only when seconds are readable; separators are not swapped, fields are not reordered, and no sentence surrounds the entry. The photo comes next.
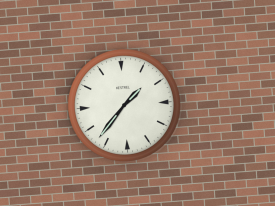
h=1 m=37
